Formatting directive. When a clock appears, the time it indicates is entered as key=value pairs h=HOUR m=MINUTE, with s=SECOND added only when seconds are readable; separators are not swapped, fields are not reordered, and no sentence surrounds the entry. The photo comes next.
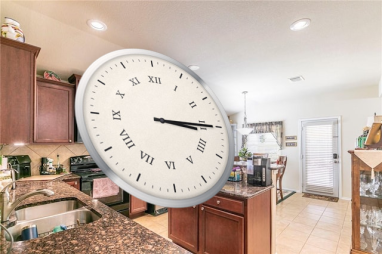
h=3 m=15
